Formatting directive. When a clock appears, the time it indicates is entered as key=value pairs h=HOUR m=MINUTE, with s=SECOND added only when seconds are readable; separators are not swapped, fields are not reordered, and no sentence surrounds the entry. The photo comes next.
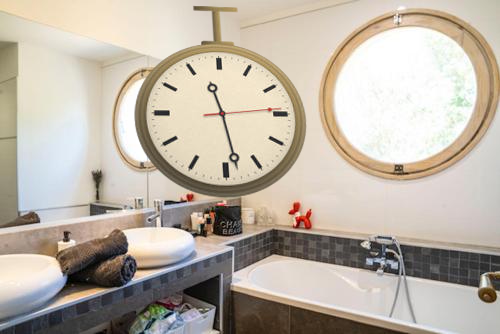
h=11 m=28 s=14
